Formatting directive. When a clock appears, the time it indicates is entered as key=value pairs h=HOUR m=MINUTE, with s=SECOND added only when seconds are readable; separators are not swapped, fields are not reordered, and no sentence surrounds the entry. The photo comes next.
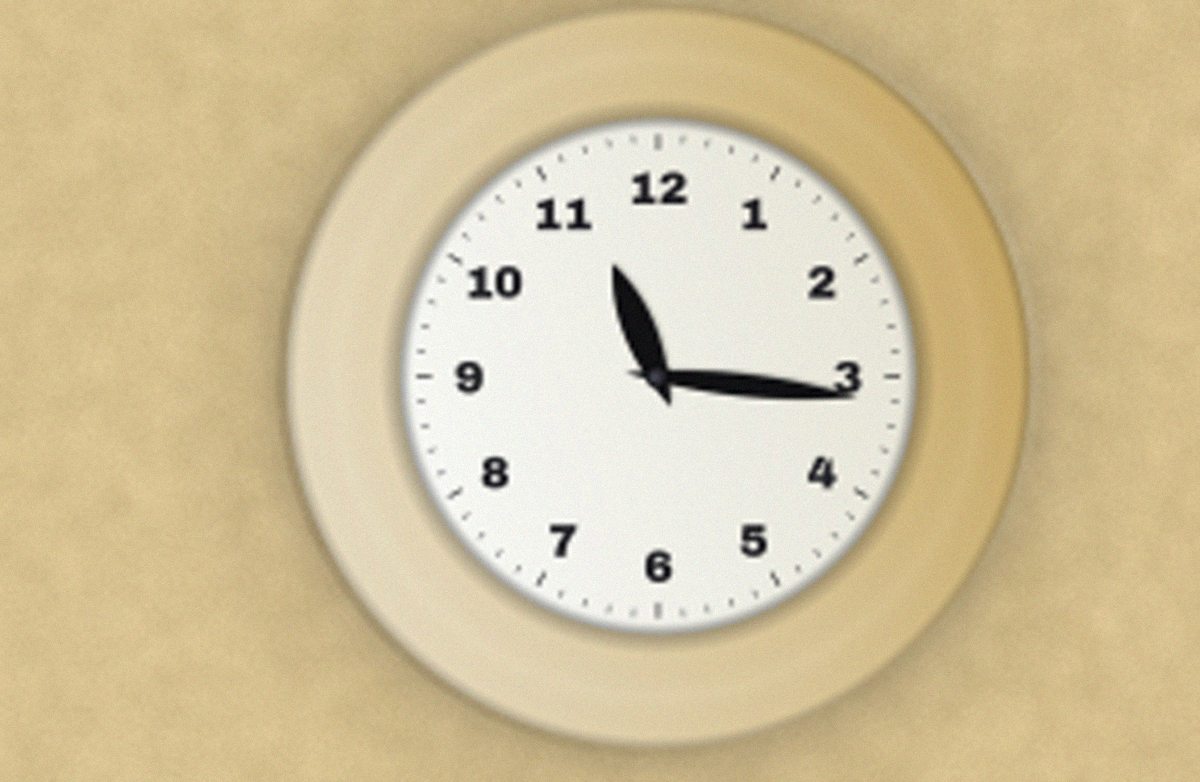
h=11 m=16
